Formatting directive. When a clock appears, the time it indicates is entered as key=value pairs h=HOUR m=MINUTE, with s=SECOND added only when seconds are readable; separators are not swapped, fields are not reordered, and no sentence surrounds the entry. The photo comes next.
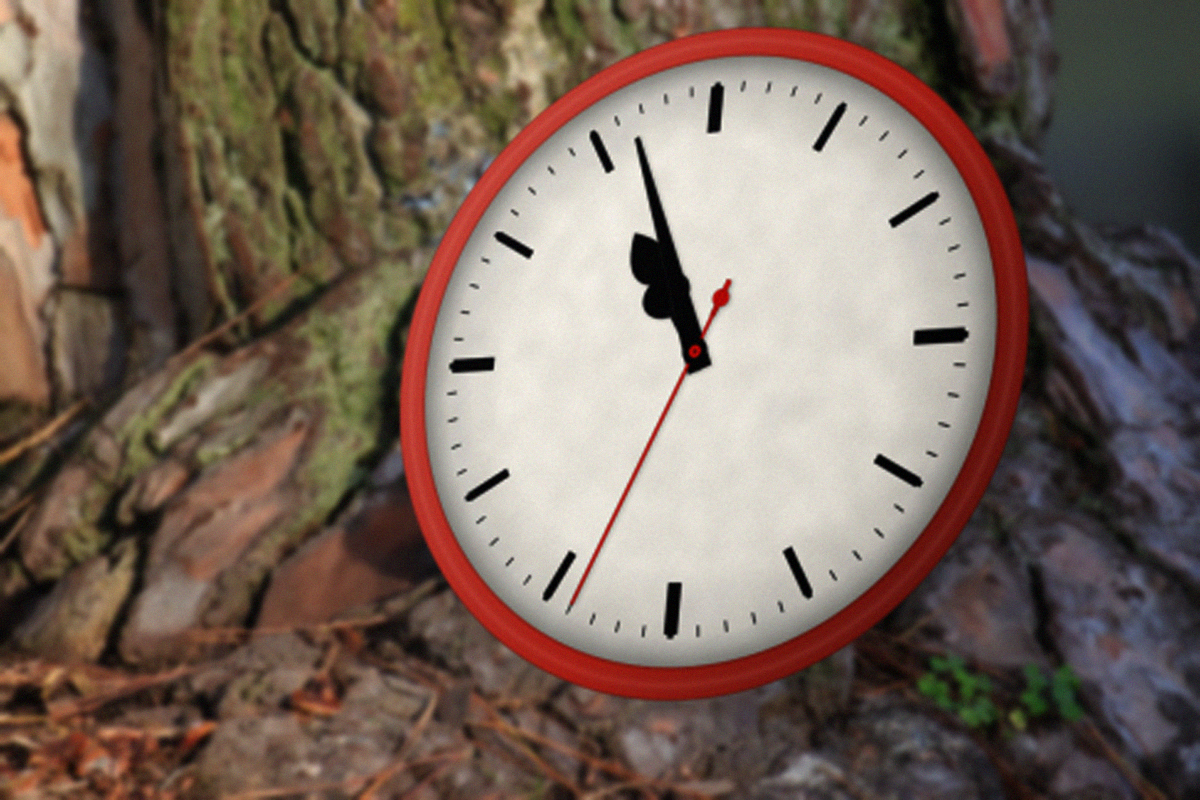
h=10 m=56 s=34
